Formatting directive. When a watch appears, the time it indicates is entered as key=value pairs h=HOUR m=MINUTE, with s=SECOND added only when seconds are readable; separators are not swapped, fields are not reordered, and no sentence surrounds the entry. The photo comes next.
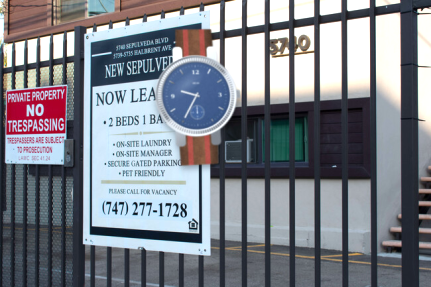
h=9 m=35
